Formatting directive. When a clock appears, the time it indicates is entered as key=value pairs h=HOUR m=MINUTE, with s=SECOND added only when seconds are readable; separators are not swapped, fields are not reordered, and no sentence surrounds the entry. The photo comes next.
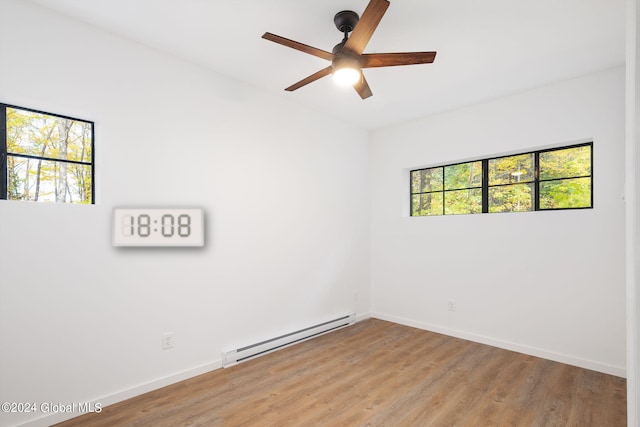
h=18 m=8
